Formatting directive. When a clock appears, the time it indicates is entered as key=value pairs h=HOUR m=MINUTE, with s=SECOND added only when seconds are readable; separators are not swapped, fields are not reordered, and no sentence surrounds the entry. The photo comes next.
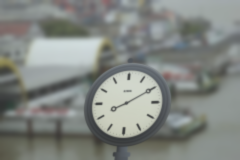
h=8 m=10
